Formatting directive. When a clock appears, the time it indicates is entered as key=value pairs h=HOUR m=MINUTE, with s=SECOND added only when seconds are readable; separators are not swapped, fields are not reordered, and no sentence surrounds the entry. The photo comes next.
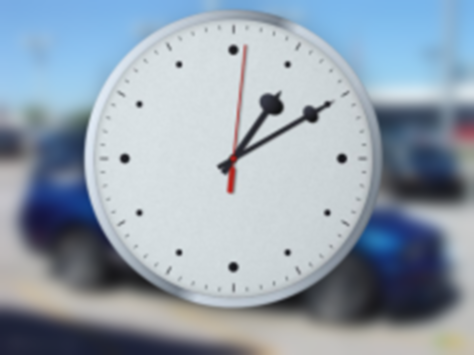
h=1 m=10 s=1
